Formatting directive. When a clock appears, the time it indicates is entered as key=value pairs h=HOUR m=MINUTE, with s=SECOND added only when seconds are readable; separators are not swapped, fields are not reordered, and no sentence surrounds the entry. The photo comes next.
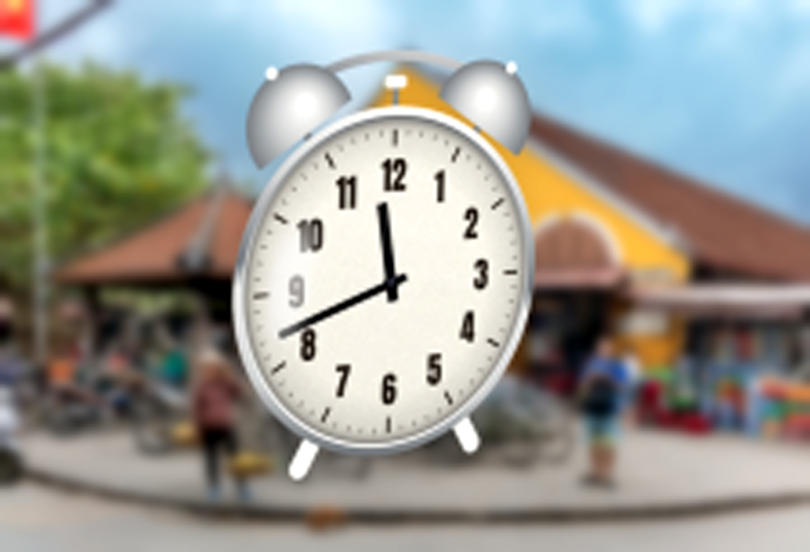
h=11 m=42
